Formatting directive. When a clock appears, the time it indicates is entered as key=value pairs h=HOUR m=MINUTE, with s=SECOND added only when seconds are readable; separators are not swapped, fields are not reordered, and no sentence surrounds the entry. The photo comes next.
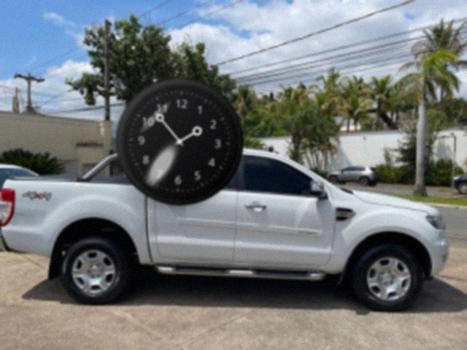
h=1 m=53
